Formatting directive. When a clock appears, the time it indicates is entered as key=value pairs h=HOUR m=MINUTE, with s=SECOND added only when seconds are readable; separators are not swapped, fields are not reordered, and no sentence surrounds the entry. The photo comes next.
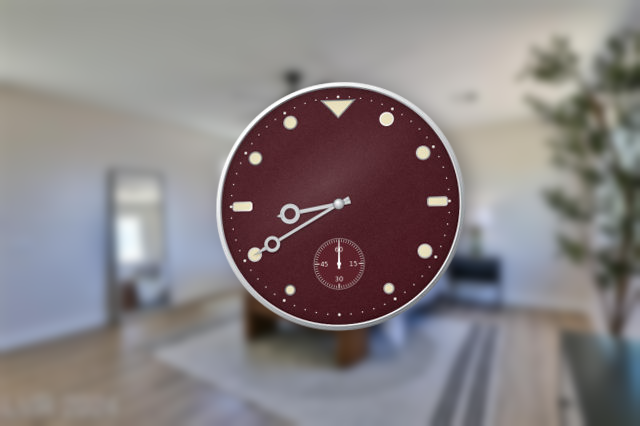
h=8 m=40
